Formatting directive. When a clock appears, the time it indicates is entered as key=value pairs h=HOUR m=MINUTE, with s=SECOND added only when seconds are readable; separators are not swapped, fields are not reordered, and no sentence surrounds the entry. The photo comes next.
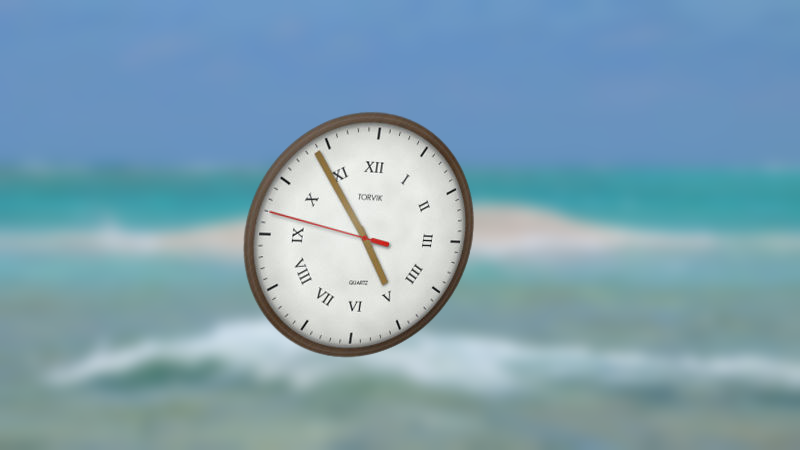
h=4 m=53 s=47
